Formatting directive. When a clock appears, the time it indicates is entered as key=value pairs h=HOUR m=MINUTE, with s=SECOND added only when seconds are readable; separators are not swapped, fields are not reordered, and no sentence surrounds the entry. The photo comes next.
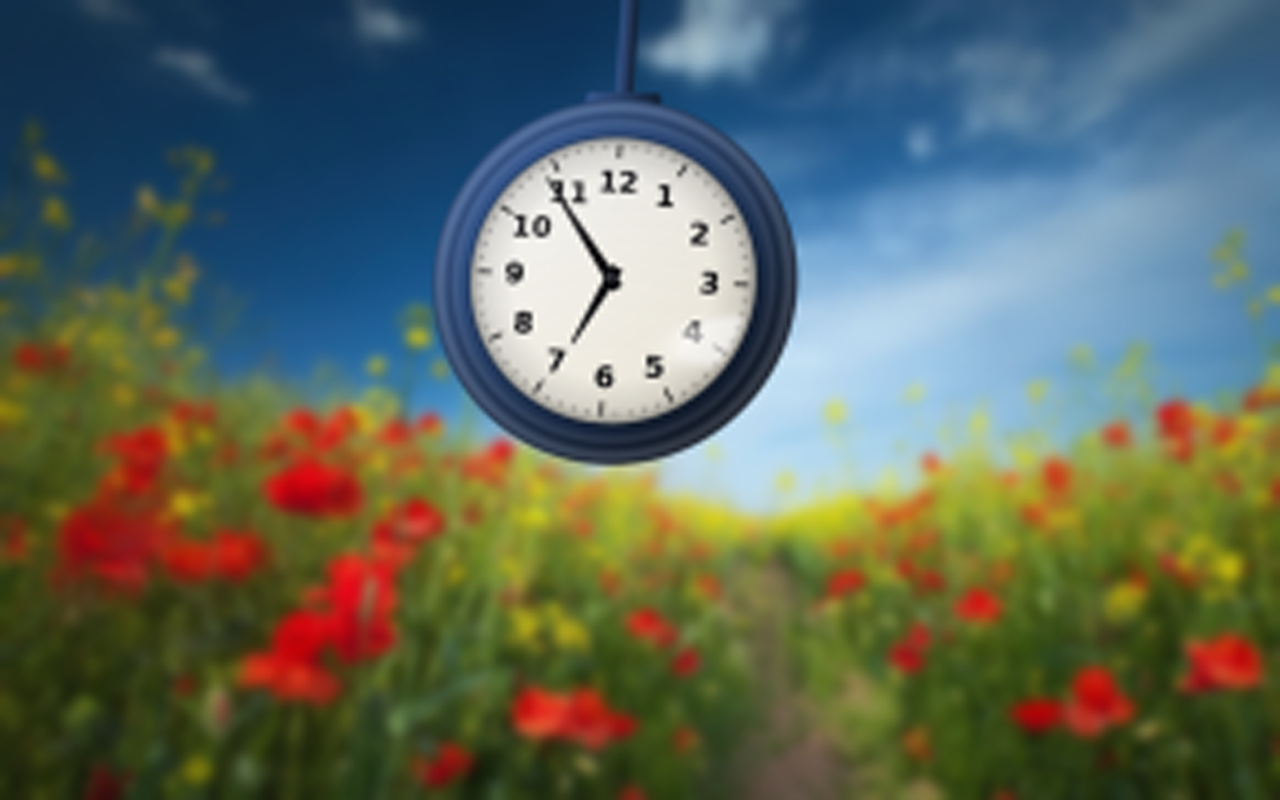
h=6 m=54
